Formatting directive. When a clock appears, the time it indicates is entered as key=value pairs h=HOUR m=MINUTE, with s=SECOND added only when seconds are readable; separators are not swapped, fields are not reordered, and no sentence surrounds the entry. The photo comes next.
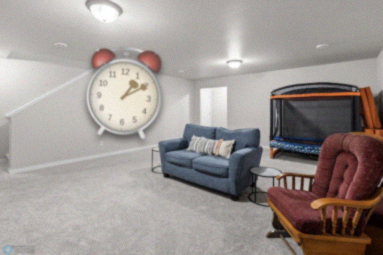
h=1 m=10
